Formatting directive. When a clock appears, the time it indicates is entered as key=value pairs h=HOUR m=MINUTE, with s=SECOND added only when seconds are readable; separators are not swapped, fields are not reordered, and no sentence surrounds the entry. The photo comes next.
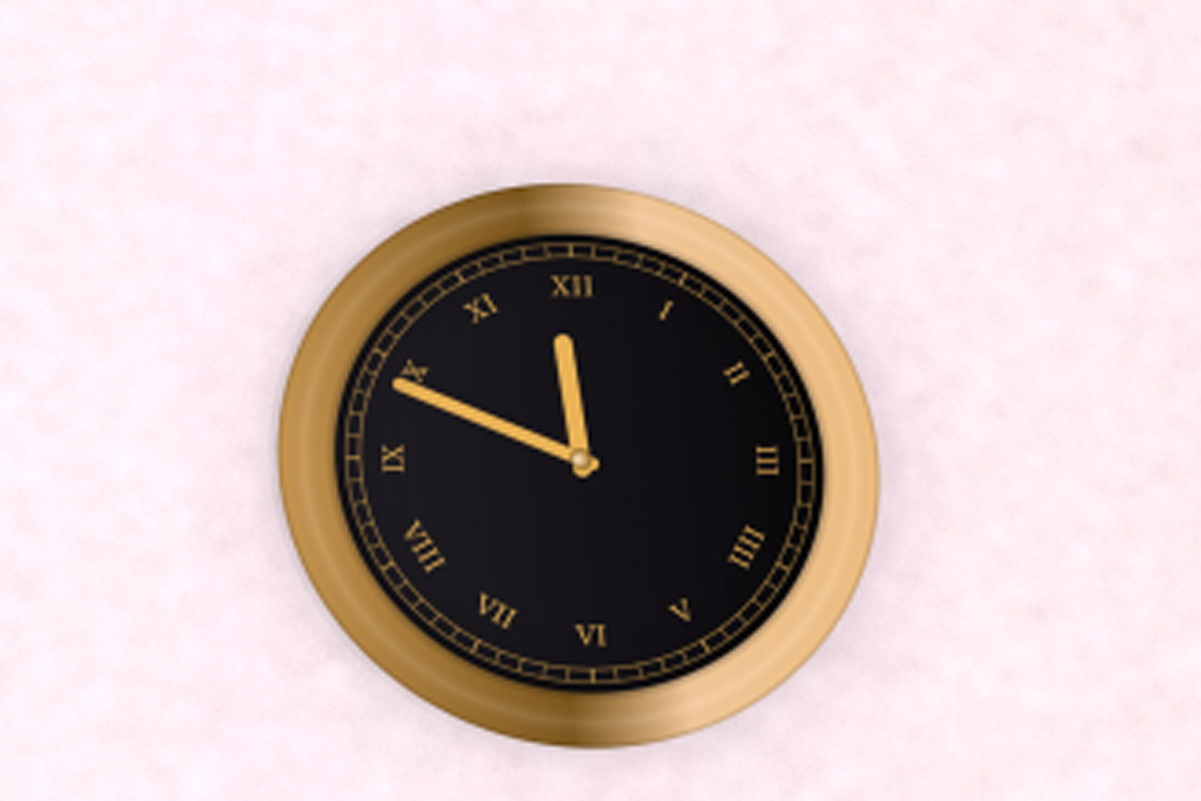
h=11 m=49
